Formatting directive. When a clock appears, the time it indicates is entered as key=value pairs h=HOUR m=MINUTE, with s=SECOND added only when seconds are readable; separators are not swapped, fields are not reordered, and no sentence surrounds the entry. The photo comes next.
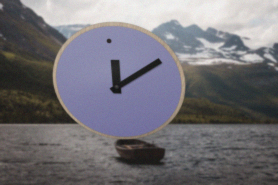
h=12 m=10
